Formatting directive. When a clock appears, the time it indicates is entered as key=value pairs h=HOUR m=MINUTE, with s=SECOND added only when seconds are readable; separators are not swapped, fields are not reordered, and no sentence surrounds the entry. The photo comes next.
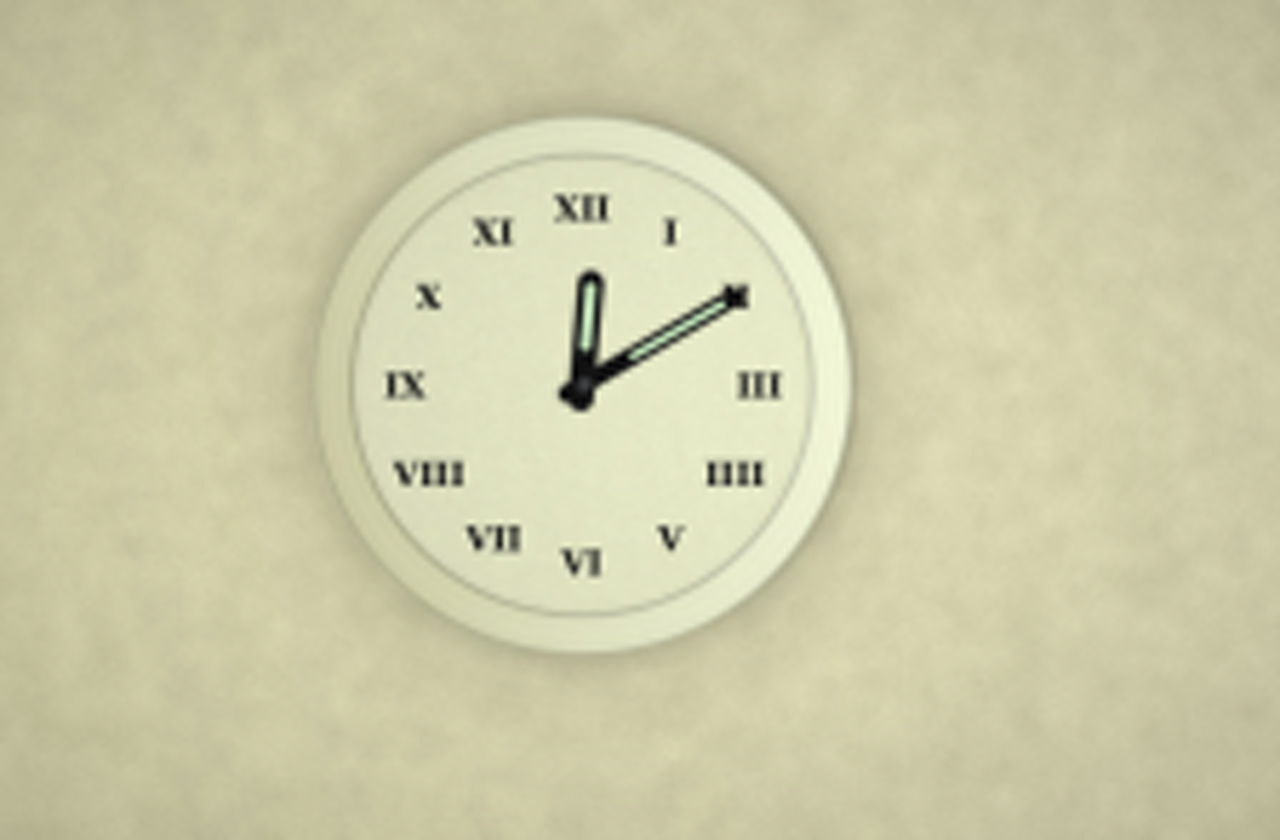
h=12 m=10
